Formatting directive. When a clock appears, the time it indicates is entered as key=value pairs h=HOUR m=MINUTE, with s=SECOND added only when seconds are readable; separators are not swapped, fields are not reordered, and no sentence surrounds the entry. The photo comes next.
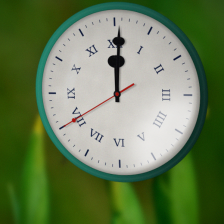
h=12 m=0 s=40
